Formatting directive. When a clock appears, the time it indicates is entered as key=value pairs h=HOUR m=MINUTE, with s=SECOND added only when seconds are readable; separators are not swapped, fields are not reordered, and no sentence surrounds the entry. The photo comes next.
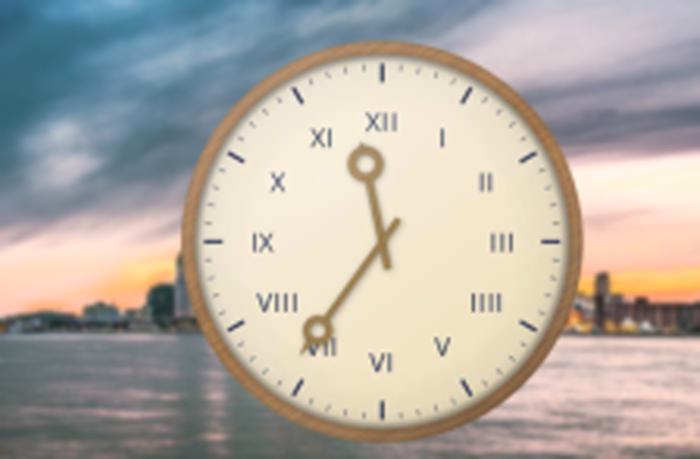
h=11 m=36
